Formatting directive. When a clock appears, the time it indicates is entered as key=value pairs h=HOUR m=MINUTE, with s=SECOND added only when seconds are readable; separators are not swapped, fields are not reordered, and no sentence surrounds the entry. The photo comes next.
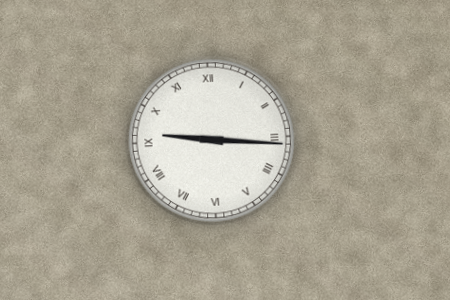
h=9 m=16
